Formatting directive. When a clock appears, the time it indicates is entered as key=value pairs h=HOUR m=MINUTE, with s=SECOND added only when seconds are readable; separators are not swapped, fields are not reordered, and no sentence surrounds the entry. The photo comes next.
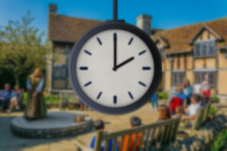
h=2 m=0
